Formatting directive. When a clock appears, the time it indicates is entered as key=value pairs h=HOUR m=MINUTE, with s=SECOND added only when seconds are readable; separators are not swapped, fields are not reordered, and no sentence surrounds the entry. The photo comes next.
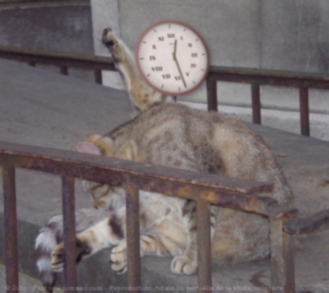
h=12 m=28
